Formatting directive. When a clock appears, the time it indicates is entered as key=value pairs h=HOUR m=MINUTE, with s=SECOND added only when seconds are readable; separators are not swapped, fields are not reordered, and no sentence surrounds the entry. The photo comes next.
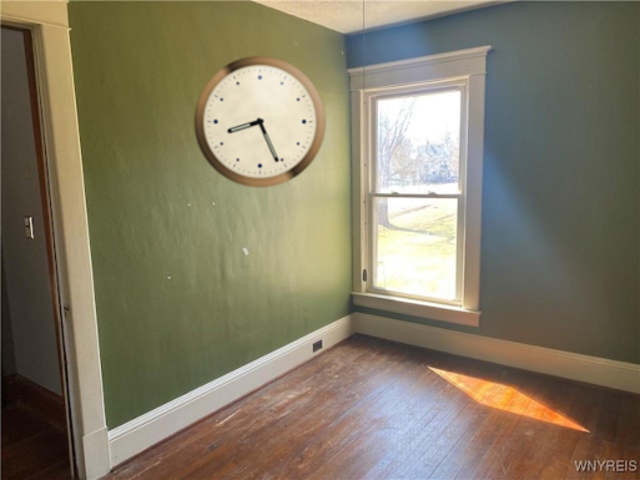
h=8 m=26
